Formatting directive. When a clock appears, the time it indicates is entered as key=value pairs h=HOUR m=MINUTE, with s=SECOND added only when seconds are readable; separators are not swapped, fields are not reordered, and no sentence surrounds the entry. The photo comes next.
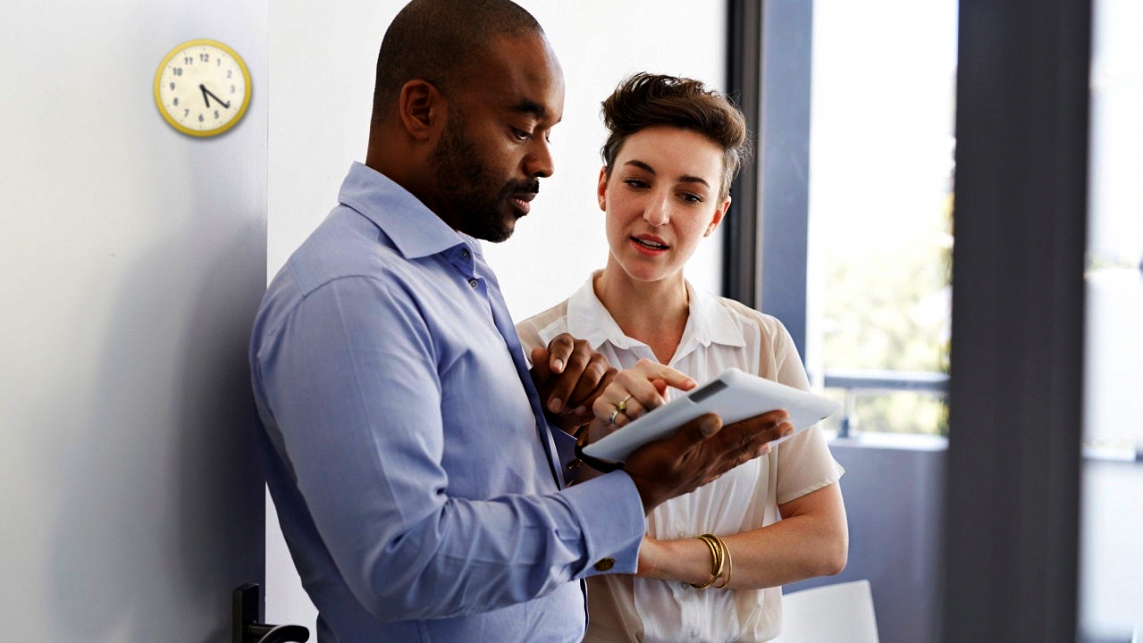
h=5 m=21
